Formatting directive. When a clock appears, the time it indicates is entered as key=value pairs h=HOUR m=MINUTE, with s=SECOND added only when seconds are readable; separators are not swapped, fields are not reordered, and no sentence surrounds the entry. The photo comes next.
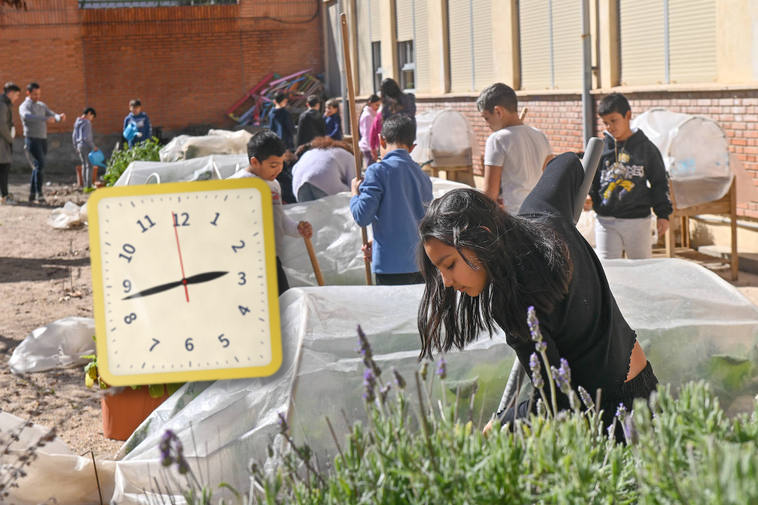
h=2 m=42 s=59
